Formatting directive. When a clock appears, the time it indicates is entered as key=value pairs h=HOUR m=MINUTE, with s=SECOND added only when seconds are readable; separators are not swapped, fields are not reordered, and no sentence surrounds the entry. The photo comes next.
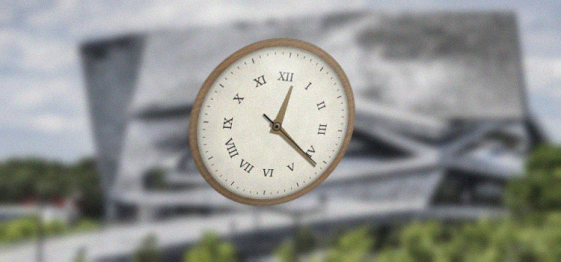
h=12 m=21 s=21
